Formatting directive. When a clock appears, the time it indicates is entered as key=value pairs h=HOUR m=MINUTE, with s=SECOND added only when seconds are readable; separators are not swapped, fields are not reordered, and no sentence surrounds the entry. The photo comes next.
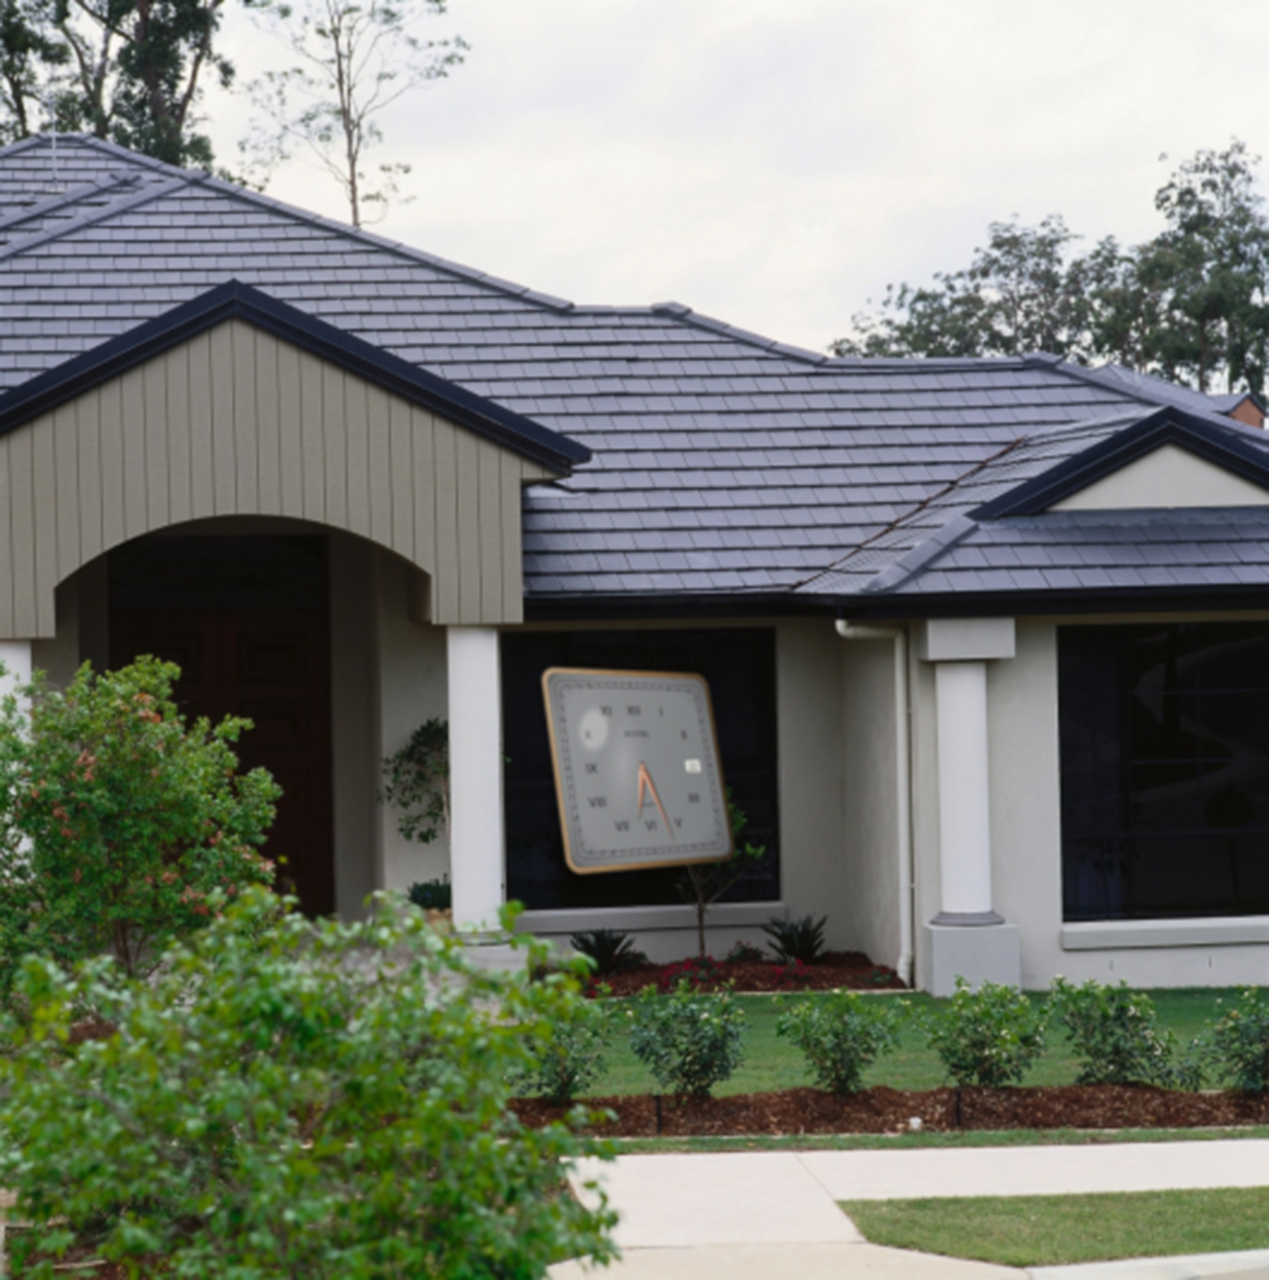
h=6 m=27
